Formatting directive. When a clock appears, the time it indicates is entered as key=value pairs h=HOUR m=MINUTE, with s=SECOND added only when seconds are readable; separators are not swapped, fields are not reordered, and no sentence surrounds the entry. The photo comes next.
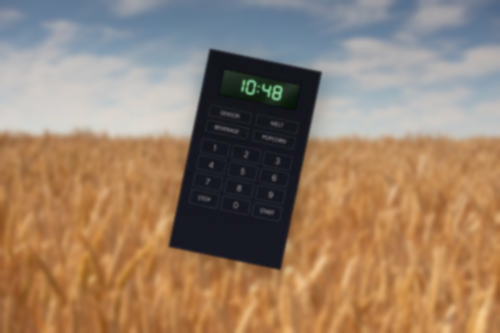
h=10 m=48
